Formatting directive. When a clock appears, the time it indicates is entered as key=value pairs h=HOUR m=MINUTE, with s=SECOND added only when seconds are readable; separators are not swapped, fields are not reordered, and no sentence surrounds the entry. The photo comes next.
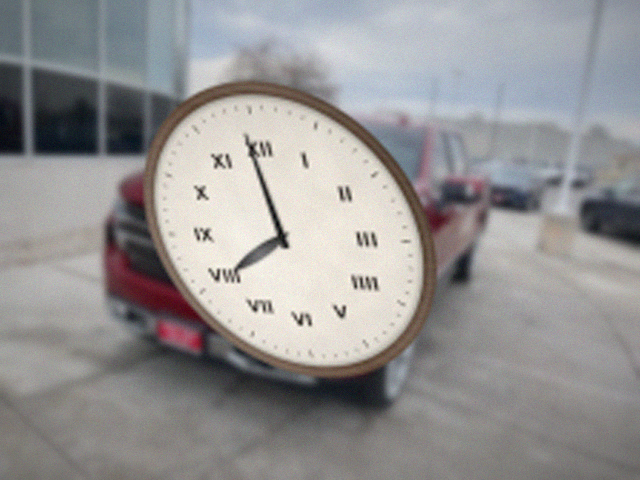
h=7 m=59
